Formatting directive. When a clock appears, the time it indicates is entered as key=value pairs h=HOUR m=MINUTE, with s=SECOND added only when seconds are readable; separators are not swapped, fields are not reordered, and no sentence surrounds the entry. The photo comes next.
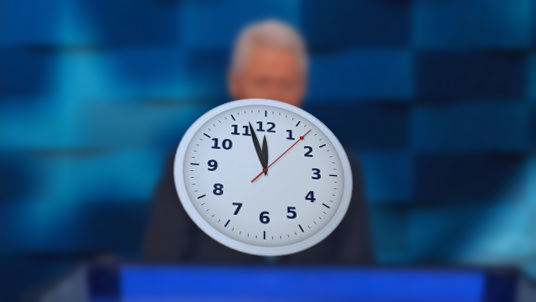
h=11 m=57 s=7
